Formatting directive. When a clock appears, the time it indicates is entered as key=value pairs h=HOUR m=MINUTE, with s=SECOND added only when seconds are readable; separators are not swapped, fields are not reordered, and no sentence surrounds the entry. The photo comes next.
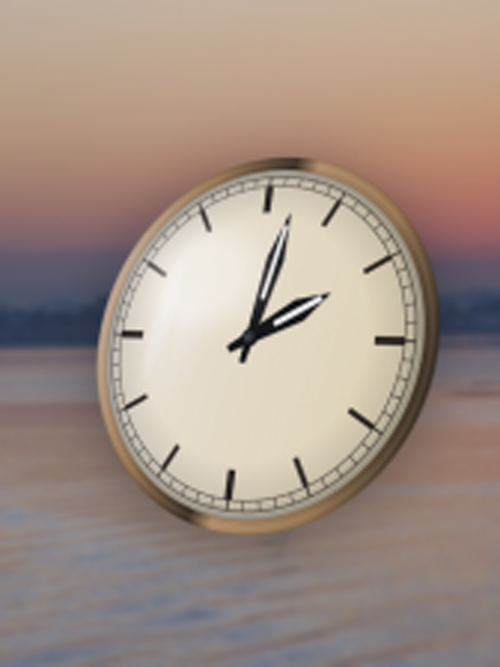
h=2 m=2
